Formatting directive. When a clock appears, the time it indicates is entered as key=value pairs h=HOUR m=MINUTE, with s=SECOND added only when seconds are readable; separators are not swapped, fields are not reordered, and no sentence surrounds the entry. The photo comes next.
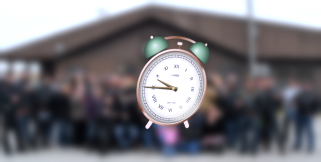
h=9 m=45
